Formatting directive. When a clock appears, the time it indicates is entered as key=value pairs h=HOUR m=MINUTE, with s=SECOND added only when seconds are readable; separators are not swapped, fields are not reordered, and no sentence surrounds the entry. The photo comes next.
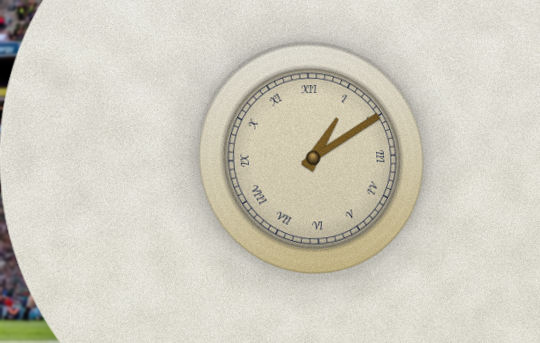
h=1 m=10
